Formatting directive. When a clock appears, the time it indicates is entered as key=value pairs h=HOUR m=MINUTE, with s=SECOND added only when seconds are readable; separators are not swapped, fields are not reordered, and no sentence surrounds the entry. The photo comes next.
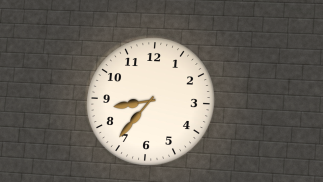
h=8 m=36
